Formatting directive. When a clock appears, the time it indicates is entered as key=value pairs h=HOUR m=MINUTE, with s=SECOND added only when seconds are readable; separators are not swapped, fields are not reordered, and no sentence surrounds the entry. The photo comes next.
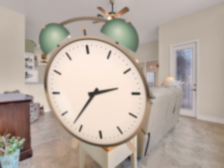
h=2 m=37
